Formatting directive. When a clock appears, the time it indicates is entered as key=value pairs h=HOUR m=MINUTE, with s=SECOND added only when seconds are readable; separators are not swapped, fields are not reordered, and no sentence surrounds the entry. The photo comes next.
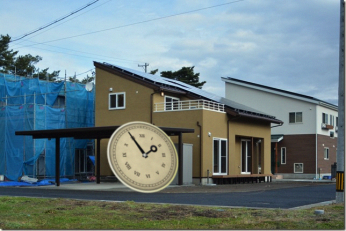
h=1 m=55
